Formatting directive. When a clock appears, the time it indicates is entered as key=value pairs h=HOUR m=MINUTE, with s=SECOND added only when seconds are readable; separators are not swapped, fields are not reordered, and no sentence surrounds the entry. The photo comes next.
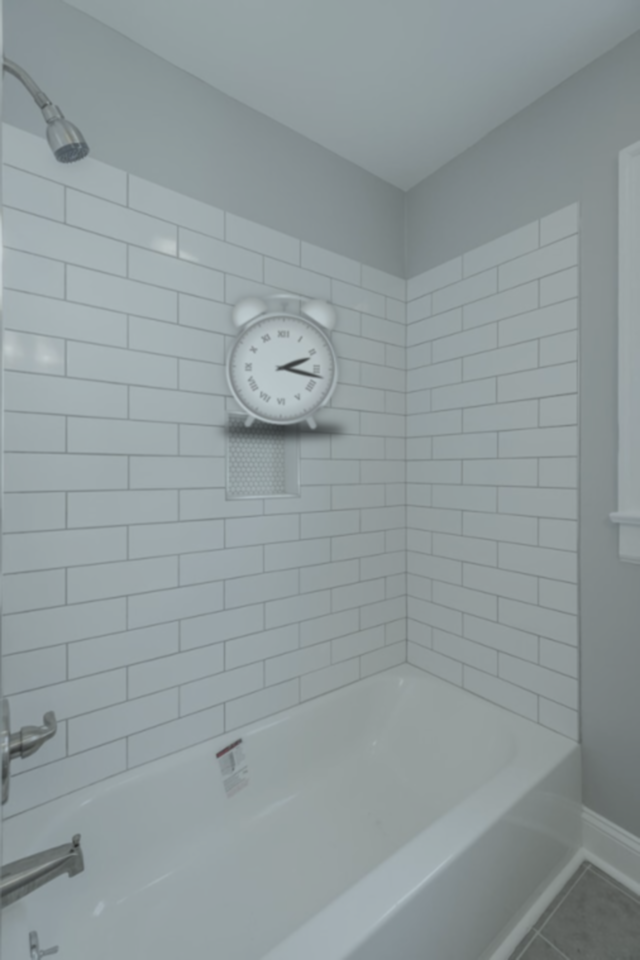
h=2 m=17
